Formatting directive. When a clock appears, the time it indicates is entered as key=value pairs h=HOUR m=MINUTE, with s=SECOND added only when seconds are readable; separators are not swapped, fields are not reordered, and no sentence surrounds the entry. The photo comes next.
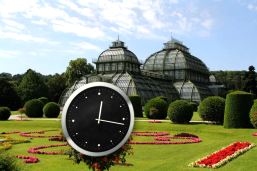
h=12 m=17
